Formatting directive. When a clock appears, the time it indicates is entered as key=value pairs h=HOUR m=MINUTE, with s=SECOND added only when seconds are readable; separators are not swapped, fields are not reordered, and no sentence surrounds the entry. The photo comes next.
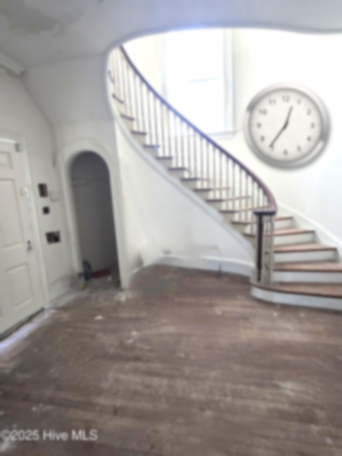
h=12 m=36
